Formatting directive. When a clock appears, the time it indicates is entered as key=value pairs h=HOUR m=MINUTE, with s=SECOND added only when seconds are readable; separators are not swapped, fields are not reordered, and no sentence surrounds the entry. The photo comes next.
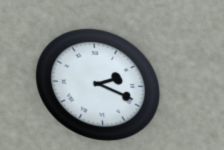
h=2 m=19
